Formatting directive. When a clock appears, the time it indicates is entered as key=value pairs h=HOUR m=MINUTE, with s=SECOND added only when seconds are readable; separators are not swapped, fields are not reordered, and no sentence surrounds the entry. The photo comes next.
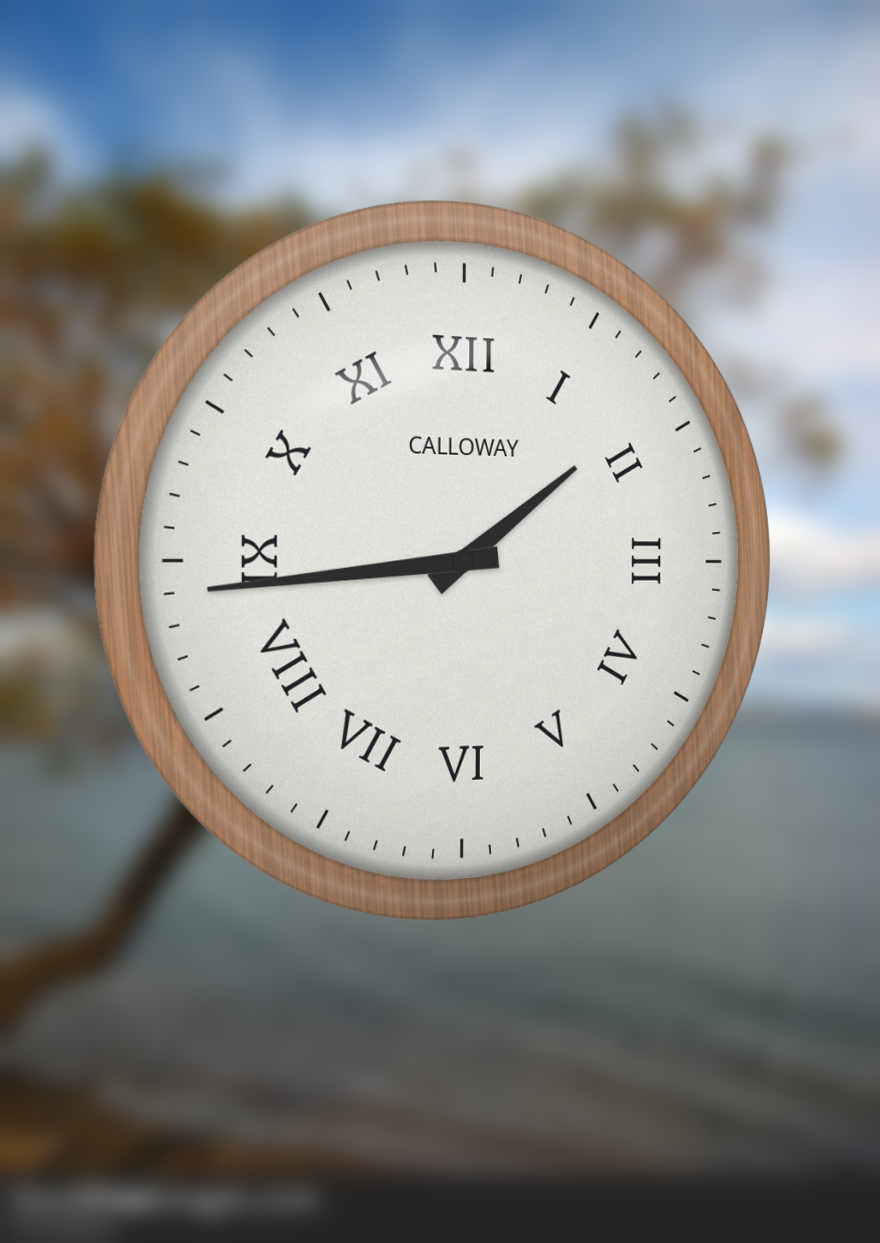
h=1 m=44
